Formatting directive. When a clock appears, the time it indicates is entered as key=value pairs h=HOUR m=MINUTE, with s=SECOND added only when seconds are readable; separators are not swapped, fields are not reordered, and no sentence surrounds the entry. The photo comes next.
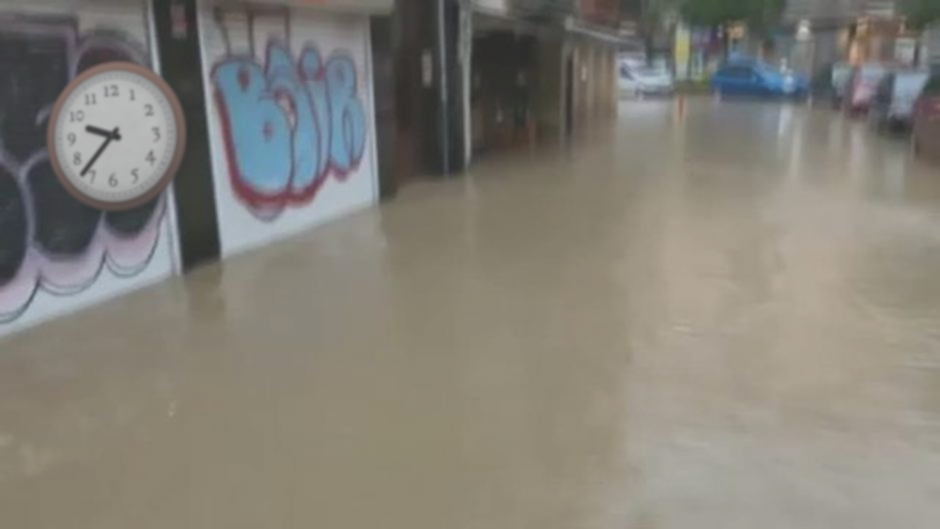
h=9 m=37
